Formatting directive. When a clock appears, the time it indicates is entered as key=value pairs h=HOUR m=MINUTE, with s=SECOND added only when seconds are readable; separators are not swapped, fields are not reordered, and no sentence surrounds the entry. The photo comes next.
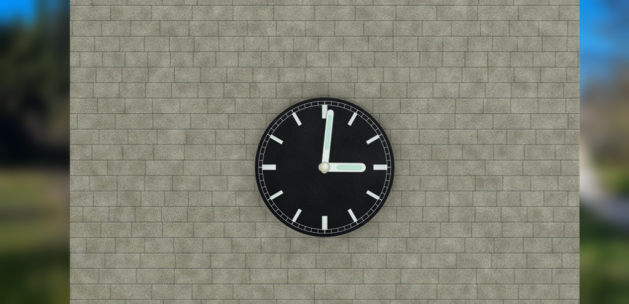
h=3 m=1
